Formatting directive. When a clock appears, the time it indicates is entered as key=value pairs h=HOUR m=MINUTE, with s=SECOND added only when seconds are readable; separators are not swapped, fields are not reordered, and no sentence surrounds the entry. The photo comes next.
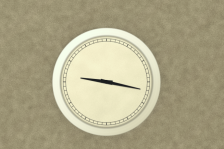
h=9 m=17
